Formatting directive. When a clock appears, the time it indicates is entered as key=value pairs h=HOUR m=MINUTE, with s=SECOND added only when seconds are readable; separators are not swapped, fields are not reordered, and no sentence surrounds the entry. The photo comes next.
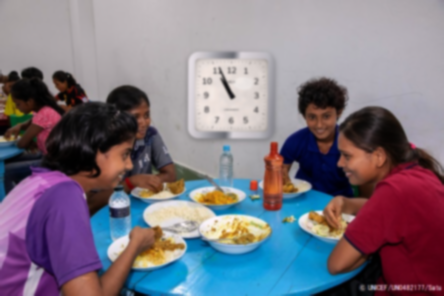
h=10 m=56
